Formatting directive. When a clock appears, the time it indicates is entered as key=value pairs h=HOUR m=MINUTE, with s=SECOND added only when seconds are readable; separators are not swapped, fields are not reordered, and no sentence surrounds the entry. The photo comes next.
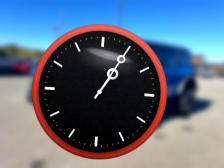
h=1 m=5
